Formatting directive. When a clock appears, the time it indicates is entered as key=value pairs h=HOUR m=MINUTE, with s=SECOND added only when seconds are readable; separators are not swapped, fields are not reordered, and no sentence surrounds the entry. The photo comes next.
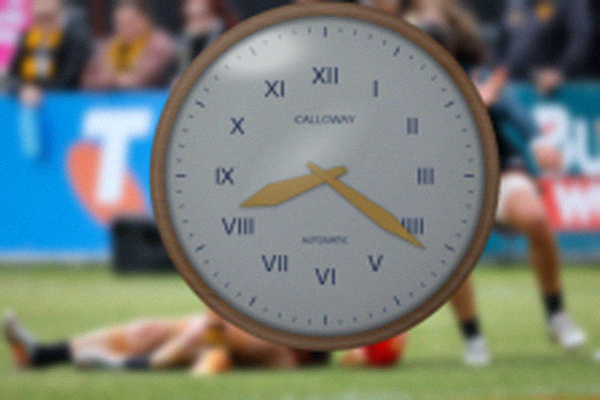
h=8 m=21
